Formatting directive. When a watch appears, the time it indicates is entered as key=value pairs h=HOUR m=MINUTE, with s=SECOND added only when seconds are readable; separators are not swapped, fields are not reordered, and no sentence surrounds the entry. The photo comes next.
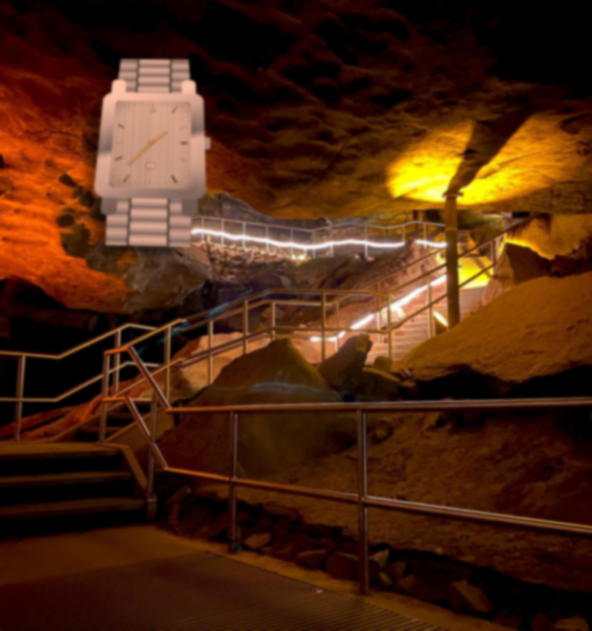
h=1 m=37
